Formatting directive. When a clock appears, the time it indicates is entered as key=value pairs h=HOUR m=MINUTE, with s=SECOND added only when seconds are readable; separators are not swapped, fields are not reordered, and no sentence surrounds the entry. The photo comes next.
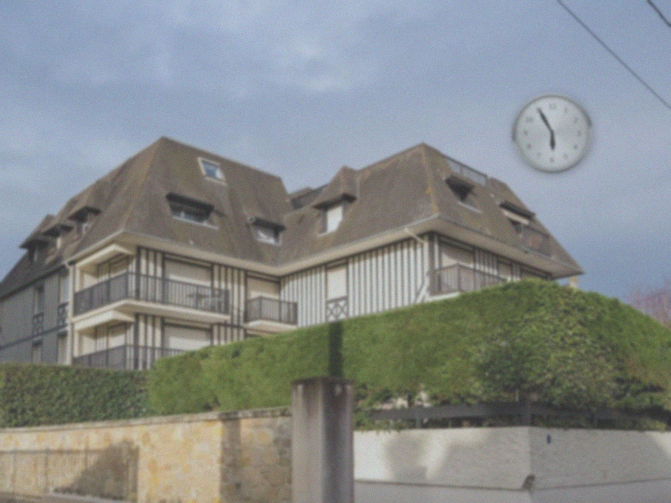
h=5 m=55
